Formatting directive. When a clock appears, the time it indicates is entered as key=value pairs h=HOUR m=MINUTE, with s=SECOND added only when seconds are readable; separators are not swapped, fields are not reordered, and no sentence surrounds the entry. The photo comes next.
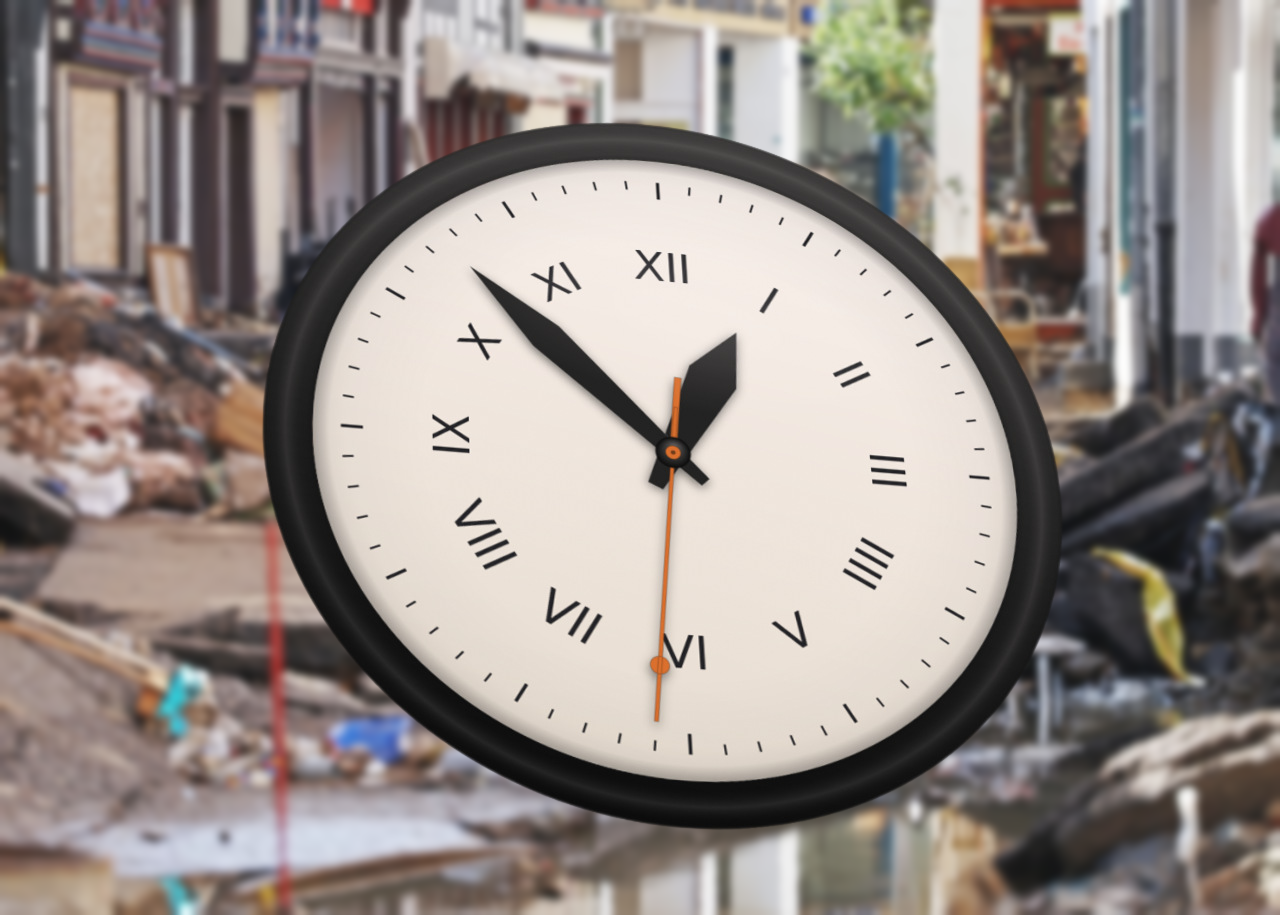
h=12 m=52 s=31
